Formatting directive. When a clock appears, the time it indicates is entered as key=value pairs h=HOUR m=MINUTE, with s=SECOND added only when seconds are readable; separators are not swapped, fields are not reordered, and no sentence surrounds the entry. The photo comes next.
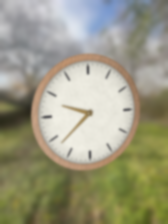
h=9 m=38
